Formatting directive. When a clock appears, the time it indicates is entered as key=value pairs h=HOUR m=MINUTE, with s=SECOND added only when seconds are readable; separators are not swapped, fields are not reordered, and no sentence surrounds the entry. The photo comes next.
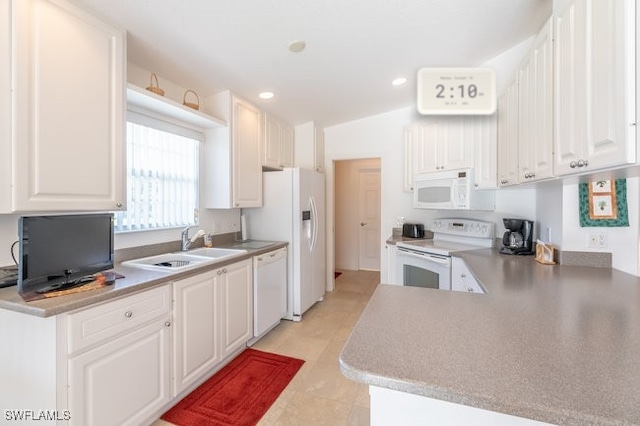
h=2 m=10
